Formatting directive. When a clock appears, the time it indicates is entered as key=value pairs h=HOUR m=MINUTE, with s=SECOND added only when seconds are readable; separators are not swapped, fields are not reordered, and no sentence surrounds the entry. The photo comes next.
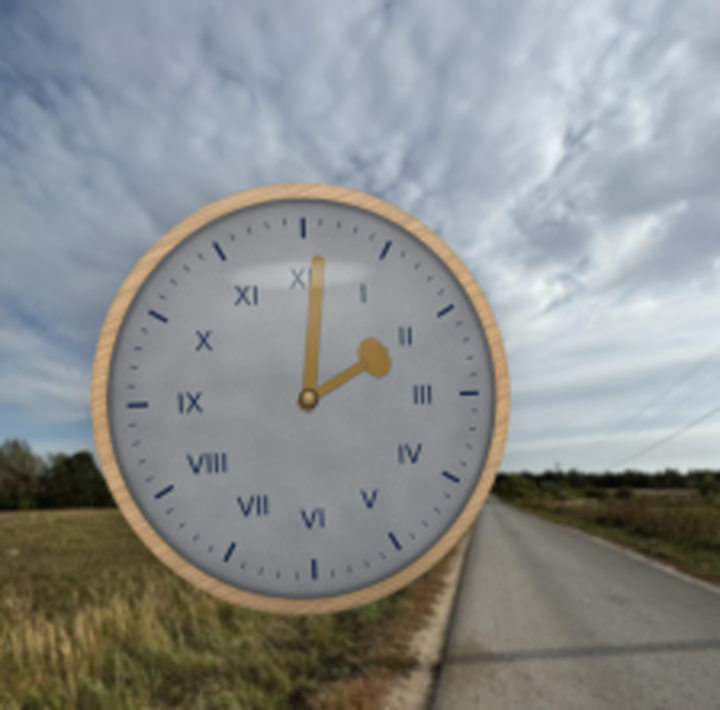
h=2 m=1
